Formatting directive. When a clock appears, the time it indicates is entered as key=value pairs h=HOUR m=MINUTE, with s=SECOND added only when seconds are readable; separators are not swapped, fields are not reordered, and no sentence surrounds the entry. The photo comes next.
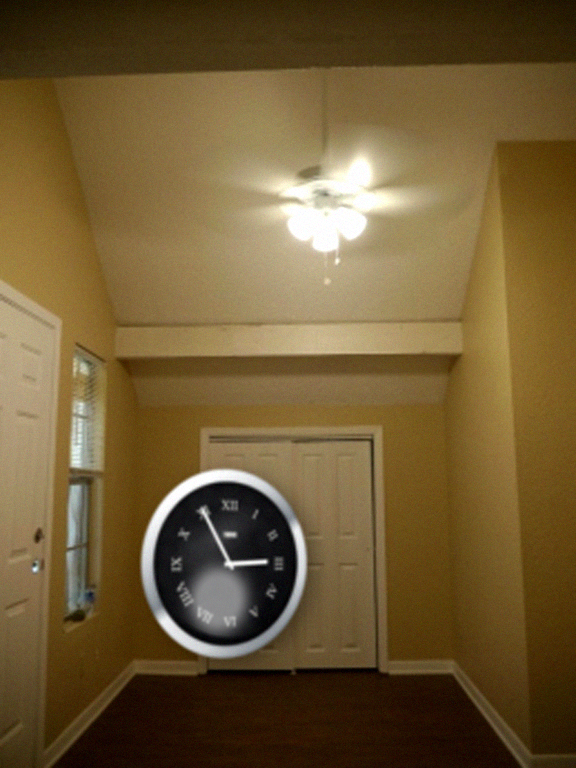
h=2 m=55
